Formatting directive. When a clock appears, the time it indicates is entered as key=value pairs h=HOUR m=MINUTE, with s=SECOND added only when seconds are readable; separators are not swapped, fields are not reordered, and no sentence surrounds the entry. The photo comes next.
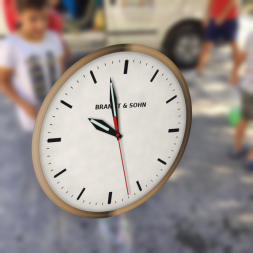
h=9 m=57 s=27
